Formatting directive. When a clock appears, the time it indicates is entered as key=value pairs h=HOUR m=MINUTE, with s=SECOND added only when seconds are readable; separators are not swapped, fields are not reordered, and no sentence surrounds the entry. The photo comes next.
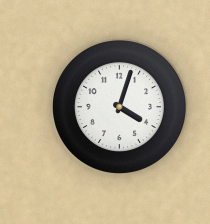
h=4 m=3
